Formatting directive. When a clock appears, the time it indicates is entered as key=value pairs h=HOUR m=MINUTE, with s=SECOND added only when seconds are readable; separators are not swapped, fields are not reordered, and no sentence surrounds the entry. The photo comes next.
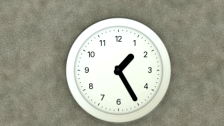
h=1 m=25
